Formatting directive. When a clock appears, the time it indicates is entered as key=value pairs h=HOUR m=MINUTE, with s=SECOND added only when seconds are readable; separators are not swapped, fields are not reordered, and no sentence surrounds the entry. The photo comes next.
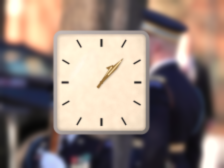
h=1 m=7
